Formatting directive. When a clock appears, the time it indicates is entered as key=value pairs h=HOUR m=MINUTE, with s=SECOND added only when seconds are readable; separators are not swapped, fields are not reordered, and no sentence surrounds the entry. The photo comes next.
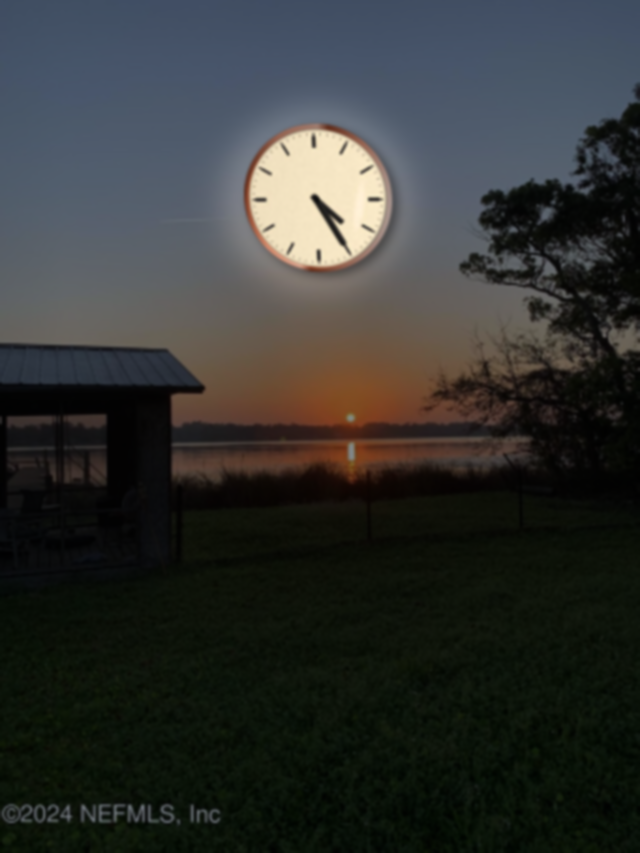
h=4 m=25
